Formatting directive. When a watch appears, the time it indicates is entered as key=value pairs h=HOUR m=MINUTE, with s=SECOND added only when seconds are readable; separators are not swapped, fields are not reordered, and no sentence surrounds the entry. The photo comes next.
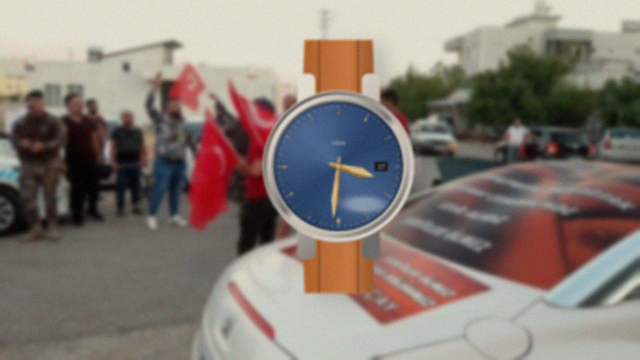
h=3 m=31
